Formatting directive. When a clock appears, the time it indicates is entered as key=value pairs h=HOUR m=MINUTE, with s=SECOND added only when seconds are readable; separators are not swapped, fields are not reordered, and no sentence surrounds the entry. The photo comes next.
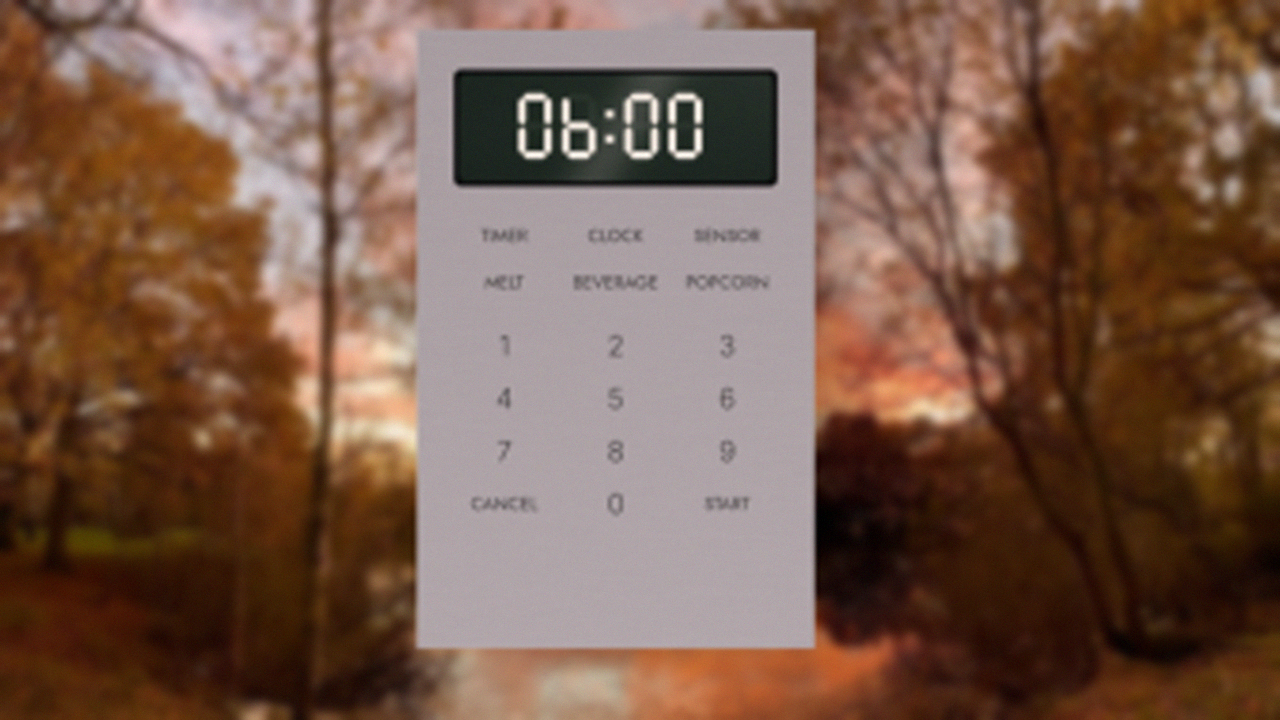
h=6 m=0
